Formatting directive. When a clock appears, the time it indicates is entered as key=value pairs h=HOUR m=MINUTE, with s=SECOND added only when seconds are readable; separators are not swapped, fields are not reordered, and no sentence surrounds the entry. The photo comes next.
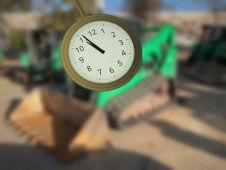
h=10 m=56
